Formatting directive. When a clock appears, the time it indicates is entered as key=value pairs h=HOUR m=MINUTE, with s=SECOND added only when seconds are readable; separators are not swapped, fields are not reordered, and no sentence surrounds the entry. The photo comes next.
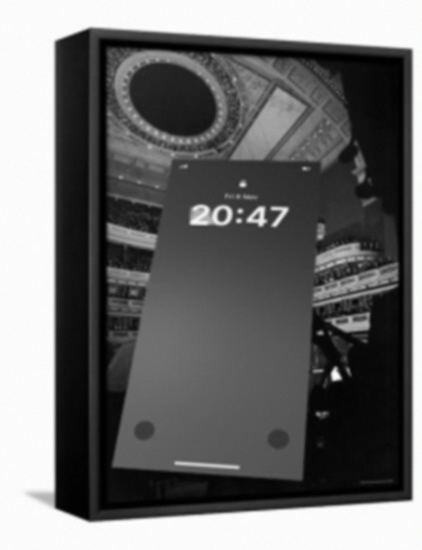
h=20 m=47
